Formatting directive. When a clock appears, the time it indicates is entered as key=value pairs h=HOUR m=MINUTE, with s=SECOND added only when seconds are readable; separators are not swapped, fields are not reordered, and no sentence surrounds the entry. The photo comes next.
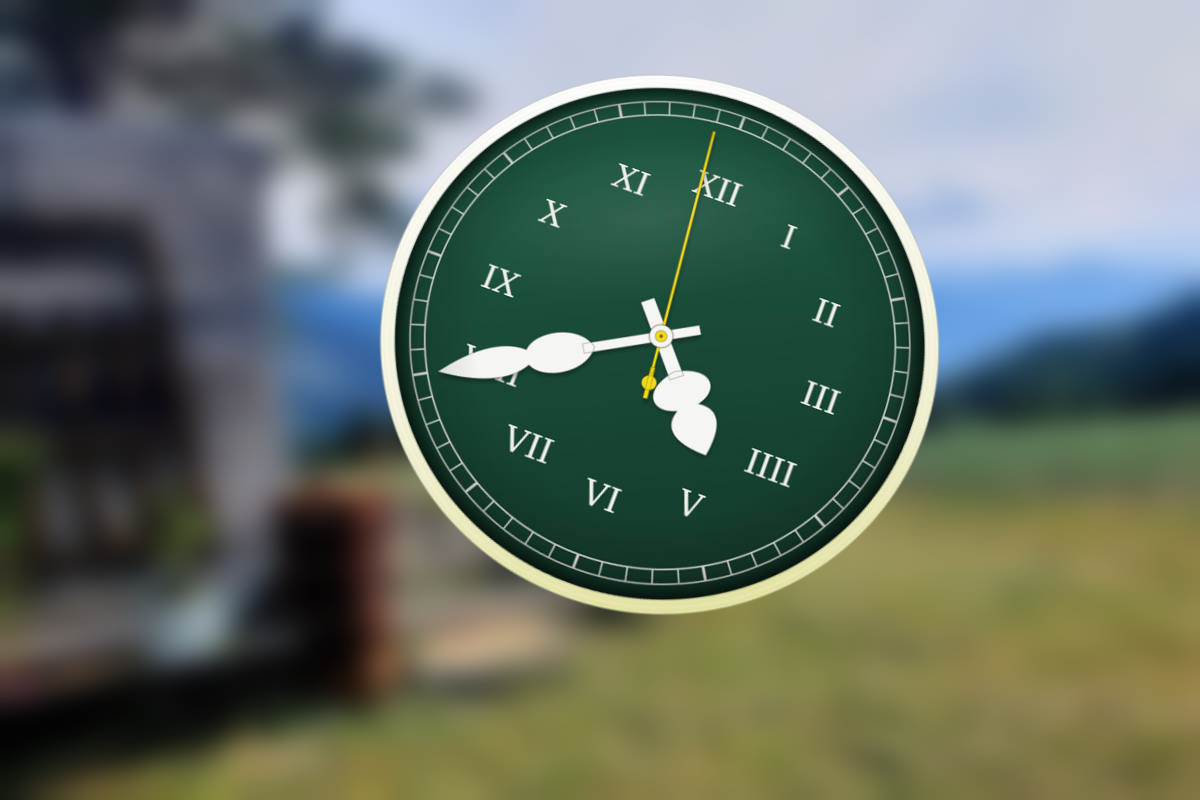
h=4 m=39 s=59
